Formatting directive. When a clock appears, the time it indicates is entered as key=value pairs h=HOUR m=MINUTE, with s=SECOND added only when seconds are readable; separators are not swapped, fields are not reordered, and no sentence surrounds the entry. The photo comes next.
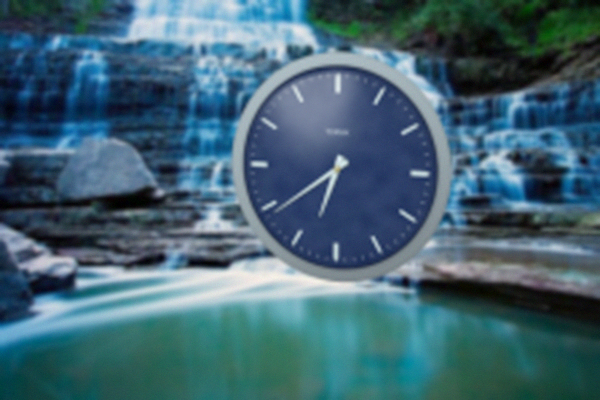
h=6 m=39
